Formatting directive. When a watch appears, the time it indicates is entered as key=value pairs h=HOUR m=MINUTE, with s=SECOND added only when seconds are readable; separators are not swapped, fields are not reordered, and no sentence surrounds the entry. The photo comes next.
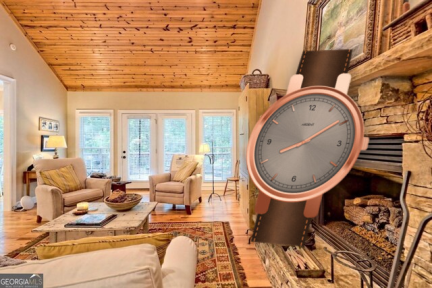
h=8 m=9
